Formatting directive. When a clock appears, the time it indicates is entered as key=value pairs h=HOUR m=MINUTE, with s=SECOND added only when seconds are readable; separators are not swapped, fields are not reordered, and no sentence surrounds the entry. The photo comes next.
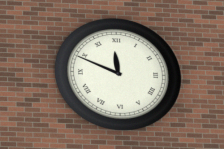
h=11 m=49
